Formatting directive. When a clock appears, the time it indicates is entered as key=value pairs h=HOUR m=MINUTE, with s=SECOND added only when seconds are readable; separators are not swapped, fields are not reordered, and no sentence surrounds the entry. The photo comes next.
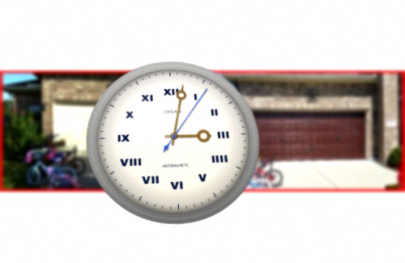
h=3 m=2 s=6
